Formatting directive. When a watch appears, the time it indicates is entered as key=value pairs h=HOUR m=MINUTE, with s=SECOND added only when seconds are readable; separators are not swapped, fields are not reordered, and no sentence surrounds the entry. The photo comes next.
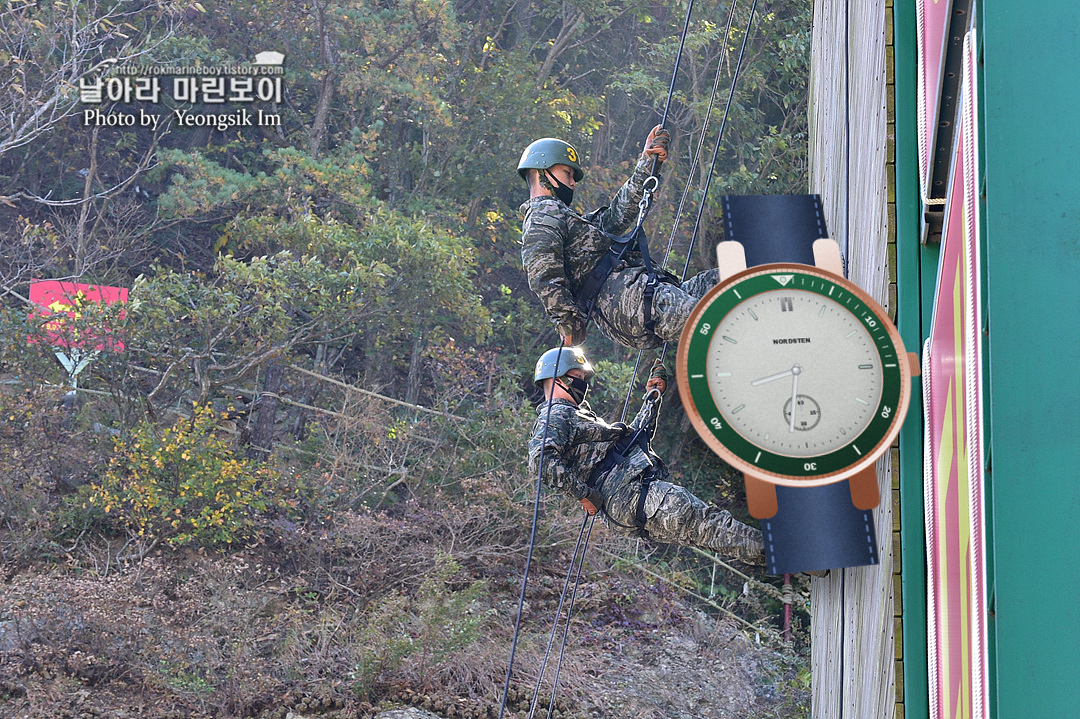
h=8 m=32
